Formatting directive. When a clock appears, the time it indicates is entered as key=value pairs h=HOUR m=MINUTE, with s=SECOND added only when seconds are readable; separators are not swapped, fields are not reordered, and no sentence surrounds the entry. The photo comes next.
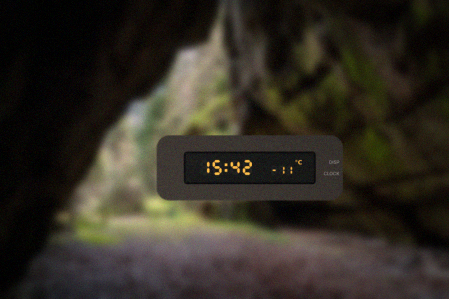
h=15 m=42
